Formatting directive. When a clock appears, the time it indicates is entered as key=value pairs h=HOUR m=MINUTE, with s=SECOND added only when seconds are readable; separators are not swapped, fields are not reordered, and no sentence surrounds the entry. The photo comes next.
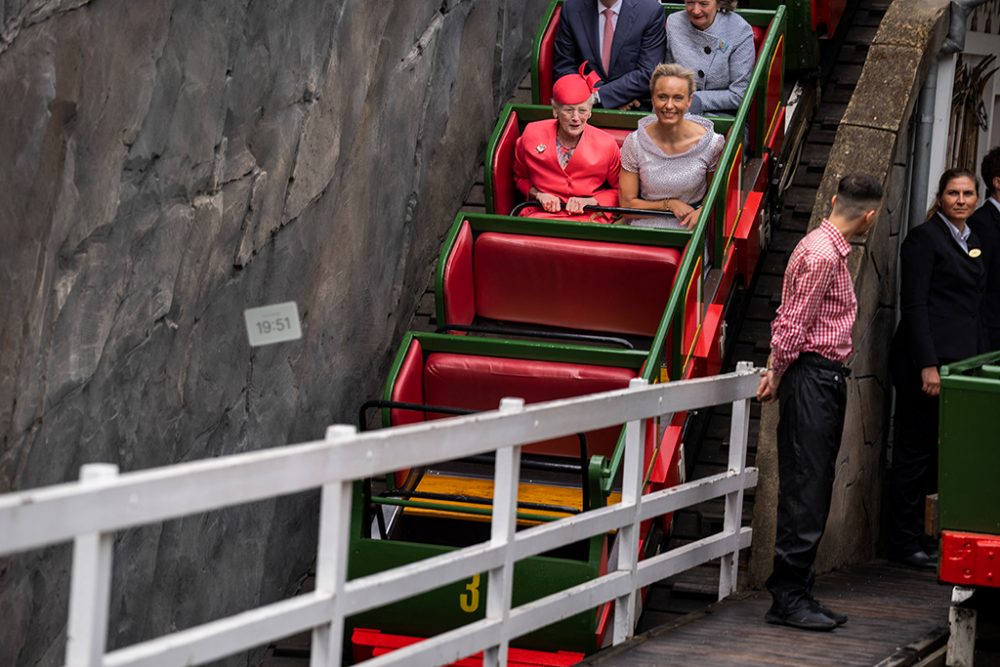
h=19 m=51
